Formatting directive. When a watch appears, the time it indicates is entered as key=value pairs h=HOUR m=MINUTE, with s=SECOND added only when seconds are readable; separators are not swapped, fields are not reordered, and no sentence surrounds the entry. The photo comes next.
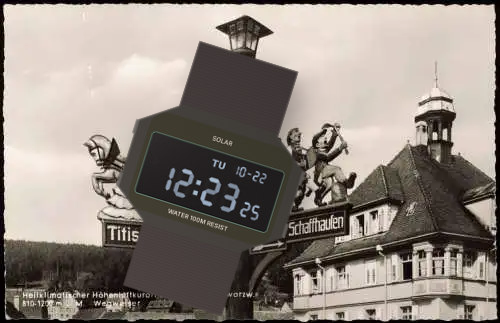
h=12 m=23 s=25
